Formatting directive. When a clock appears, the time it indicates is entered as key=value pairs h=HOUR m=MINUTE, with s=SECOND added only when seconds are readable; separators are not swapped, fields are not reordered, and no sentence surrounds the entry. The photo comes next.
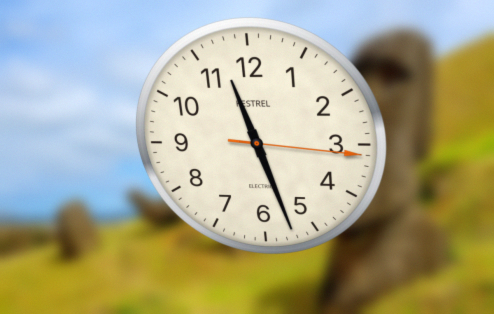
h=11 m=27 s=16
